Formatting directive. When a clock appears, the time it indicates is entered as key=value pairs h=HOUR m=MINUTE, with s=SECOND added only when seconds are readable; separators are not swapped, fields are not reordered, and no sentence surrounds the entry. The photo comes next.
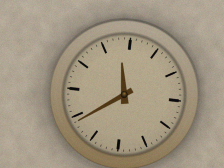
h=11 m=39
